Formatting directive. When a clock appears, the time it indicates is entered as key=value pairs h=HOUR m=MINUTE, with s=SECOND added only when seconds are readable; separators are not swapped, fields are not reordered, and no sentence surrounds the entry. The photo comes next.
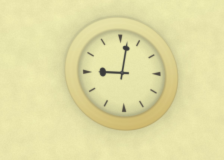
h=9 m=2
